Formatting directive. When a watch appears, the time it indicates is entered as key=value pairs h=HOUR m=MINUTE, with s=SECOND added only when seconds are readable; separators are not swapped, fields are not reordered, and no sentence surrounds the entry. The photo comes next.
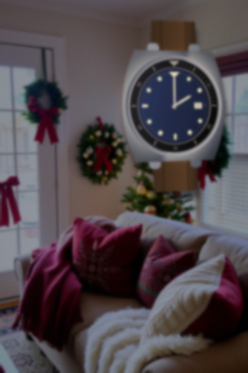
h=2 m=0
